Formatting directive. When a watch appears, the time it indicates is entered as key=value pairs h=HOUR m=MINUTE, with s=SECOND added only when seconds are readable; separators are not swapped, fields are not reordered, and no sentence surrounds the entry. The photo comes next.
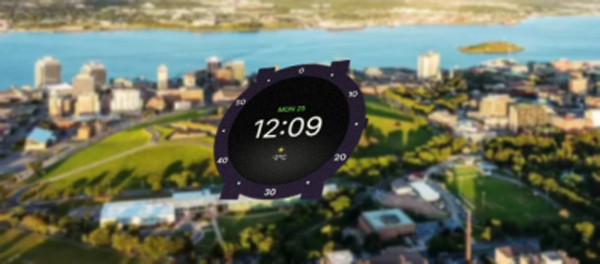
h=12 m=9
